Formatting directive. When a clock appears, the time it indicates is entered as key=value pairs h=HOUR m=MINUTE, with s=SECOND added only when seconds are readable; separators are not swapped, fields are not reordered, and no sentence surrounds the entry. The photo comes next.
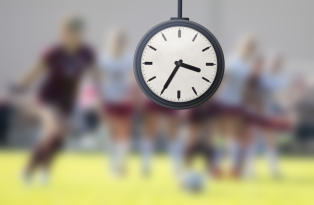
h=3 m=35
